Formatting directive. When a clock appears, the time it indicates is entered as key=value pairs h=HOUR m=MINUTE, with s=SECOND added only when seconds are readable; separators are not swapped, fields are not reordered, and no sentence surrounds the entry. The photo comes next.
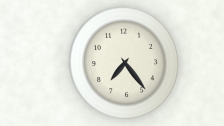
h=7 m=24
